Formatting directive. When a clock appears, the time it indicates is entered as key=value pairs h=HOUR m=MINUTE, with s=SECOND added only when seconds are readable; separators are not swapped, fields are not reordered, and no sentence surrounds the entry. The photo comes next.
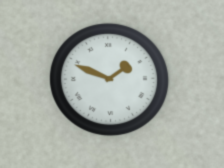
h=1 m=49
